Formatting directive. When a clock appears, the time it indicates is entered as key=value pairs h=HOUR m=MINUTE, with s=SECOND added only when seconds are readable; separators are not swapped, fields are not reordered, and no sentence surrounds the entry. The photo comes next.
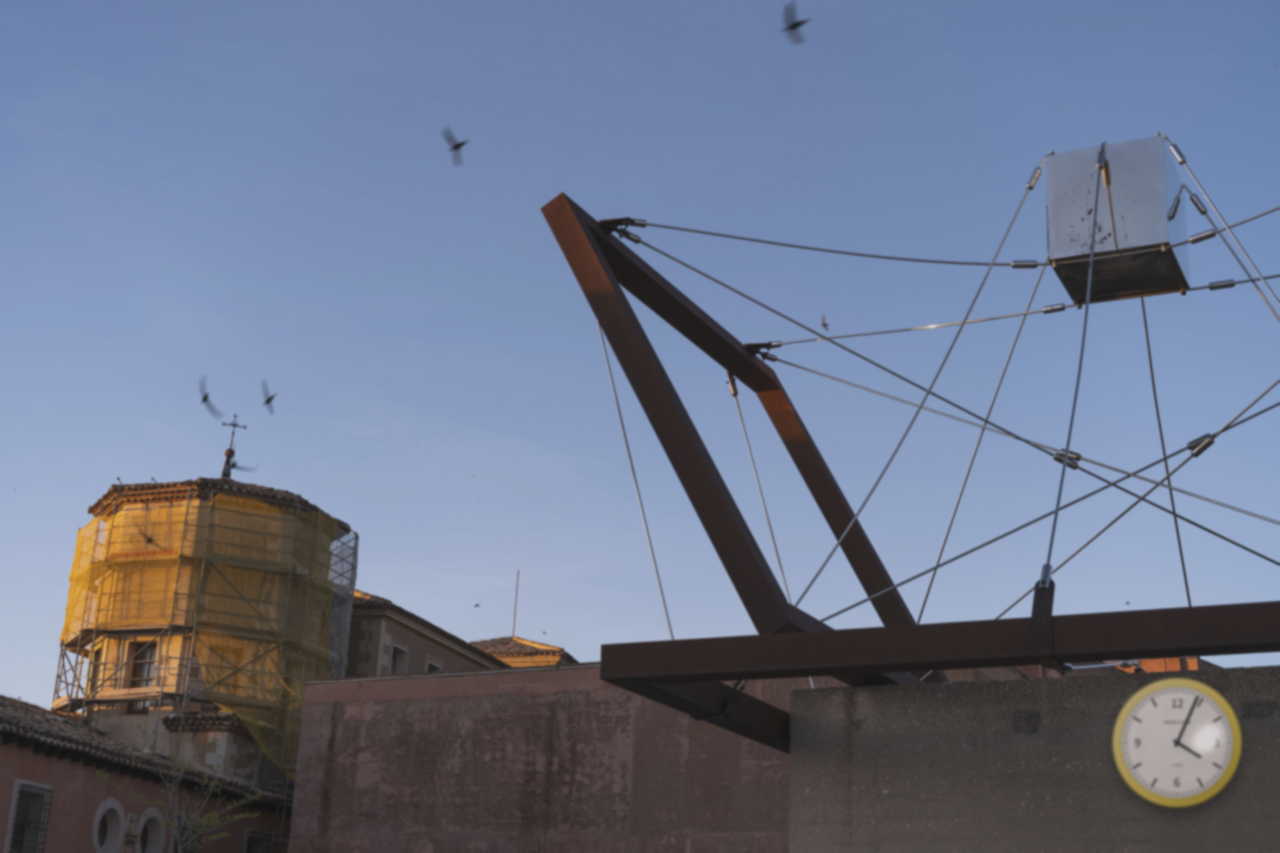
h=4 m=4
